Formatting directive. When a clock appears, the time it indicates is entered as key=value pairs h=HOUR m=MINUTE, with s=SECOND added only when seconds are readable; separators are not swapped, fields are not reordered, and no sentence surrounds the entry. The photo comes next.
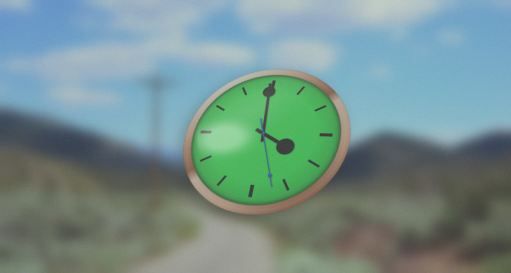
h=3 m=59 s=27
